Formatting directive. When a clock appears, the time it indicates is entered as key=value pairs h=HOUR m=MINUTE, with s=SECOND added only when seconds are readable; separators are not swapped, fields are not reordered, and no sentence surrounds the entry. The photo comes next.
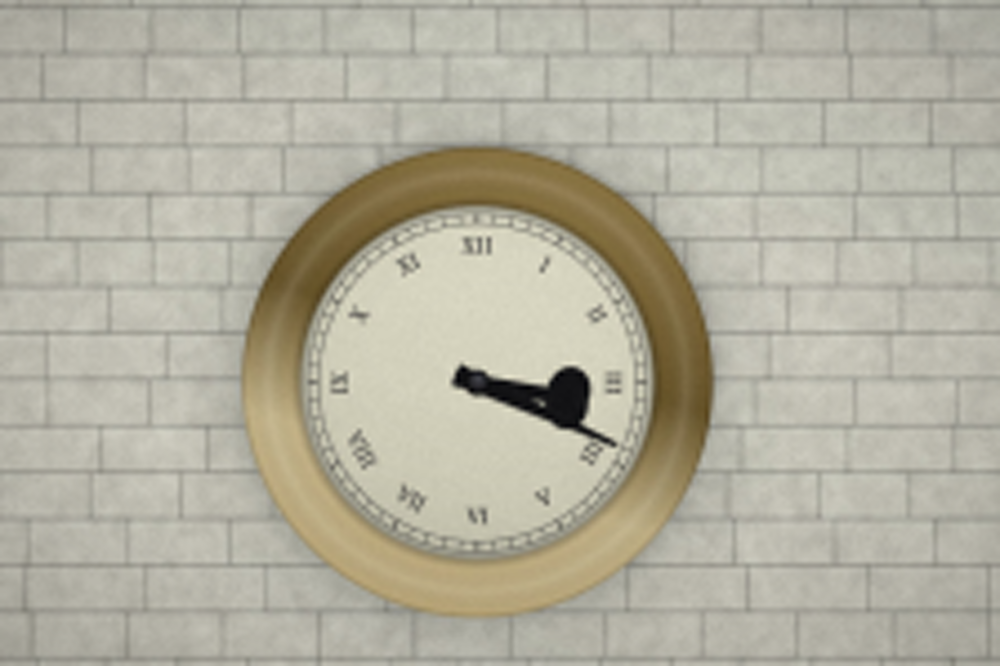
h=3 m=19
